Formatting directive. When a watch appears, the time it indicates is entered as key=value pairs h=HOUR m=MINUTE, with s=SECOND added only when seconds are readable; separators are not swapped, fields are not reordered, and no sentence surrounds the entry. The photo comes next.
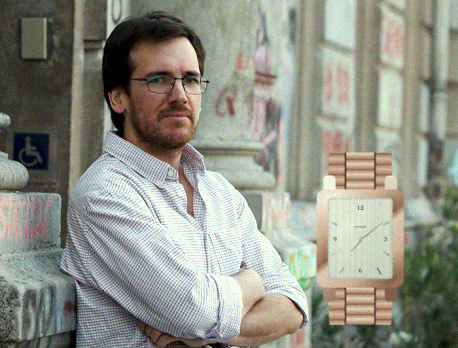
h=7 m=9
